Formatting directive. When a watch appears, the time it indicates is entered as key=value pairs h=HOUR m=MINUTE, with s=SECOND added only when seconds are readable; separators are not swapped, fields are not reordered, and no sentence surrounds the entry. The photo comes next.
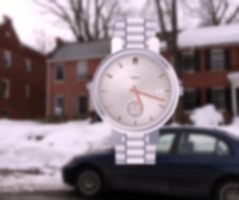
h=5 m=18
